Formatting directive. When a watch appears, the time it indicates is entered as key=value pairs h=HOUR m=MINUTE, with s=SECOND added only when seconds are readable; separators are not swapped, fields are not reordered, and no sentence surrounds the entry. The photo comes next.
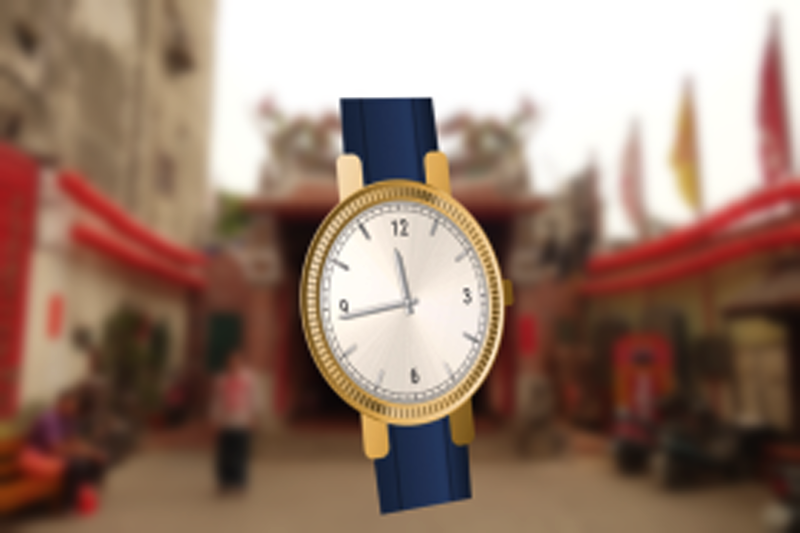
h=11 m=44
